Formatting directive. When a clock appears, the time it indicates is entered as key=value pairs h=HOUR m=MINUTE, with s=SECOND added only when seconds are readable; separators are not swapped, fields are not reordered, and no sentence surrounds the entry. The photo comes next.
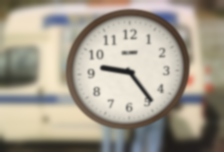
h=9 m=24
